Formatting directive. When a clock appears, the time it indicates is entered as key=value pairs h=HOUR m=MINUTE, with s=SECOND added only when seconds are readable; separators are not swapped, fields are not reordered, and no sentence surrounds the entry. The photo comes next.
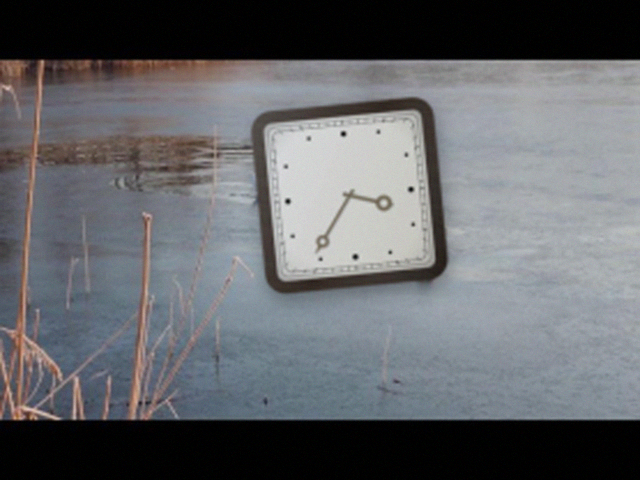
h=3 m=36
